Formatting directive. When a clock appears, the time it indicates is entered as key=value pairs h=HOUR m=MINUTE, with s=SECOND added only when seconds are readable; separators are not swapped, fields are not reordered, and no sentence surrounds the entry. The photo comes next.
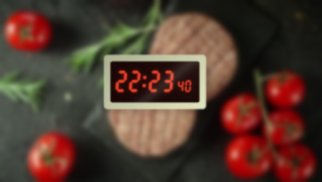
h=22 m=23 s=40
